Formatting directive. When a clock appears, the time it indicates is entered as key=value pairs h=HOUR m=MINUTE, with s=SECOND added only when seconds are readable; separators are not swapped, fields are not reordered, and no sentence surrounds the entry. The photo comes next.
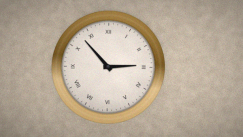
h=2 m=53
